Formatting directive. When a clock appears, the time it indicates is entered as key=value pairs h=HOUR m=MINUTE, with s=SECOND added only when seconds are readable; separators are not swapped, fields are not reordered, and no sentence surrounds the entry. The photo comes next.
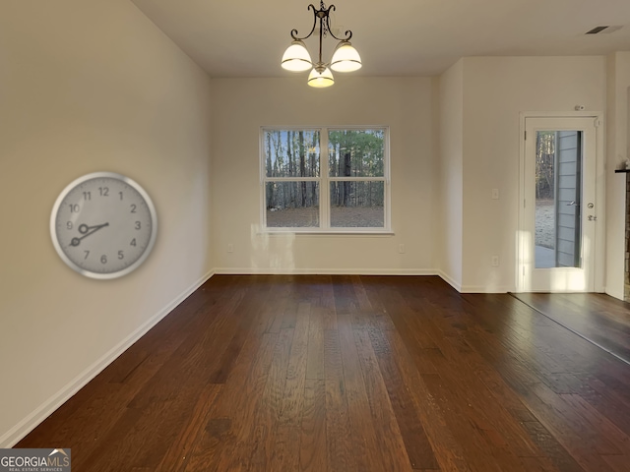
h=8 m=40
